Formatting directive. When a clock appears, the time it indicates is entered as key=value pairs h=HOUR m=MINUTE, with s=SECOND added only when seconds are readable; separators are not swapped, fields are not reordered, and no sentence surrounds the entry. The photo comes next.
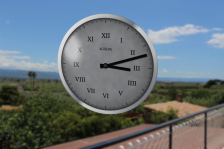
h=3 m=12
